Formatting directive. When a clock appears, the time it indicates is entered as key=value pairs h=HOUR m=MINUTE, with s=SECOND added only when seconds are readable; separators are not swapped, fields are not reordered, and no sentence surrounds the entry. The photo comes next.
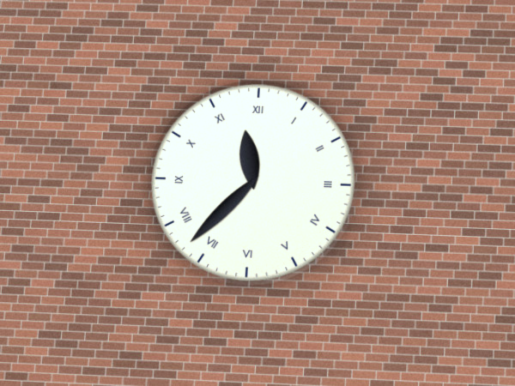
h=11 m=37
